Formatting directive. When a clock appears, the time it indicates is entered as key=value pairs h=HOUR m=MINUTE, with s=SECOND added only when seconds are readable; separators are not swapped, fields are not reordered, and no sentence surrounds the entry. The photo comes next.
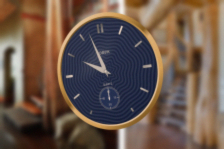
h=9 m=57
